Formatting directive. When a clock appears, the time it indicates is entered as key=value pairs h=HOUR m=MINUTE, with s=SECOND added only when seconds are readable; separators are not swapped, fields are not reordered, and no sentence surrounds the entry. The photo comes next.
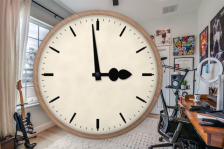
h=2 m=59
